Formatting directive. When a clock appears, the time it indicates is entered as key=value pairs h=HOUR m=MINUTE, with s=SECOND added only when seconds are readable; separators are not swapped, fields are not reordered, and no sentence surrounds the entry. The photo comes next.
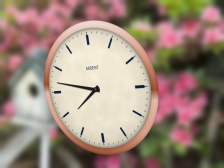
h=7 m=47
